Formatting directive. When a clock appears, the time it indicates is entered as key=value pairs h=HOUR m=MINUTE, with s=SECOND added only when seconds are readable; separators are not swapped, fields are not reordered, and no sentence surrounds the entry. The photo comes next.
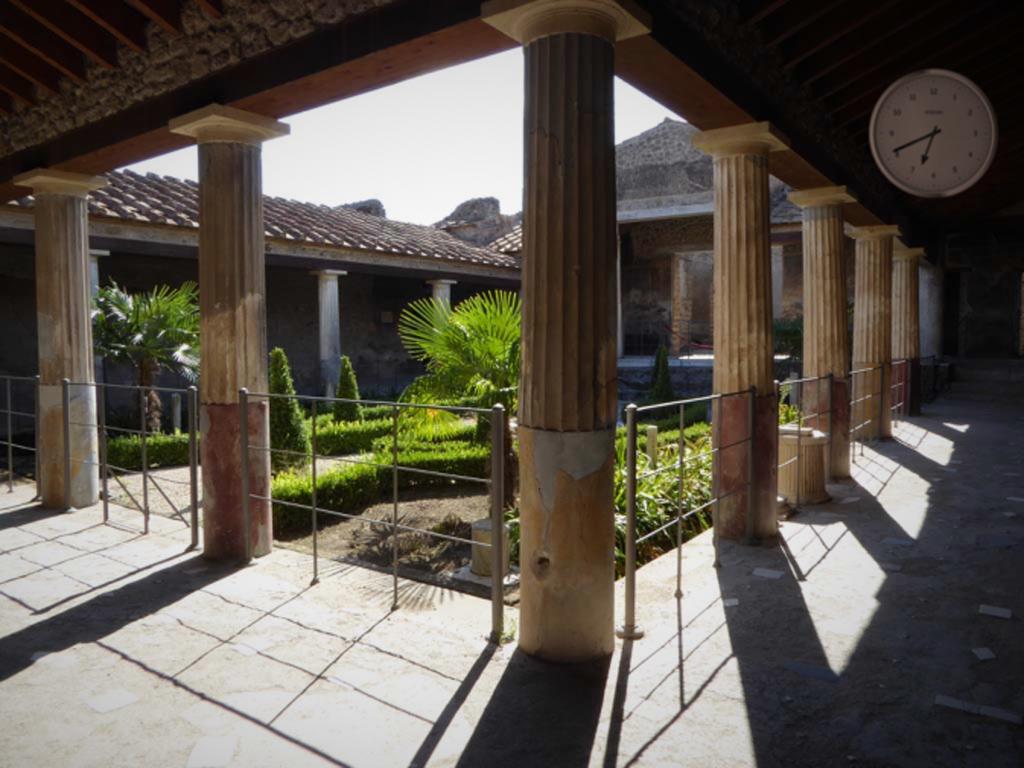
h=6 m=41
